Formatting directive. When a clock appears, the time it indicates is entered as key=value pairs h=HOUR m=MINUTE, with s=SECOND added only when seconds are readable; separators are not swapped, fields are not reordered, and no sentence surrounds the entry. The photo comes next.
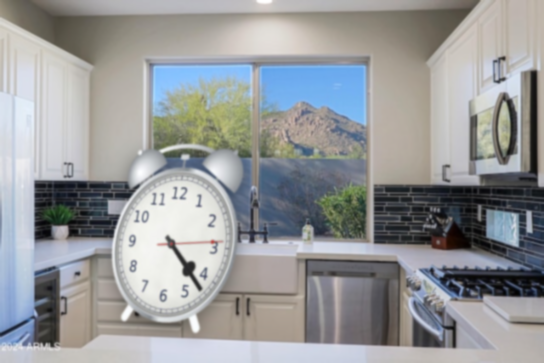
h=4 m=22 s=14
